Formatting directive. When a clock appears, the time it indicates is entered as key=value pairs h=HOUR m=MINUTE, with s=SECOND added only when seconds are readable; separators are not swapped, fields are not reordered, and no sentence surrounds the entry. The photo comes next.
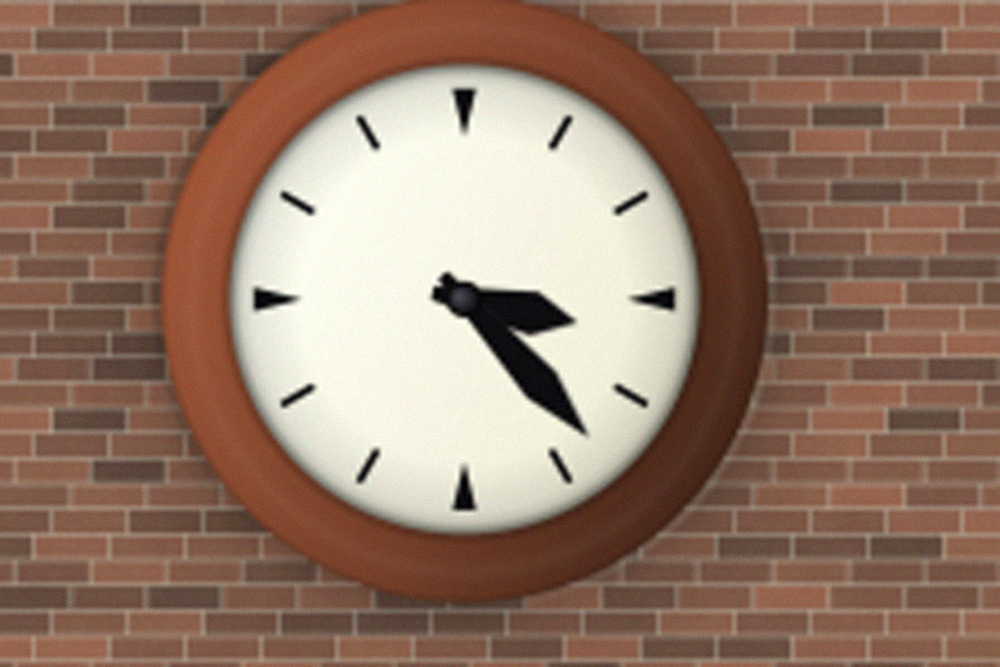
h=3 m=23
